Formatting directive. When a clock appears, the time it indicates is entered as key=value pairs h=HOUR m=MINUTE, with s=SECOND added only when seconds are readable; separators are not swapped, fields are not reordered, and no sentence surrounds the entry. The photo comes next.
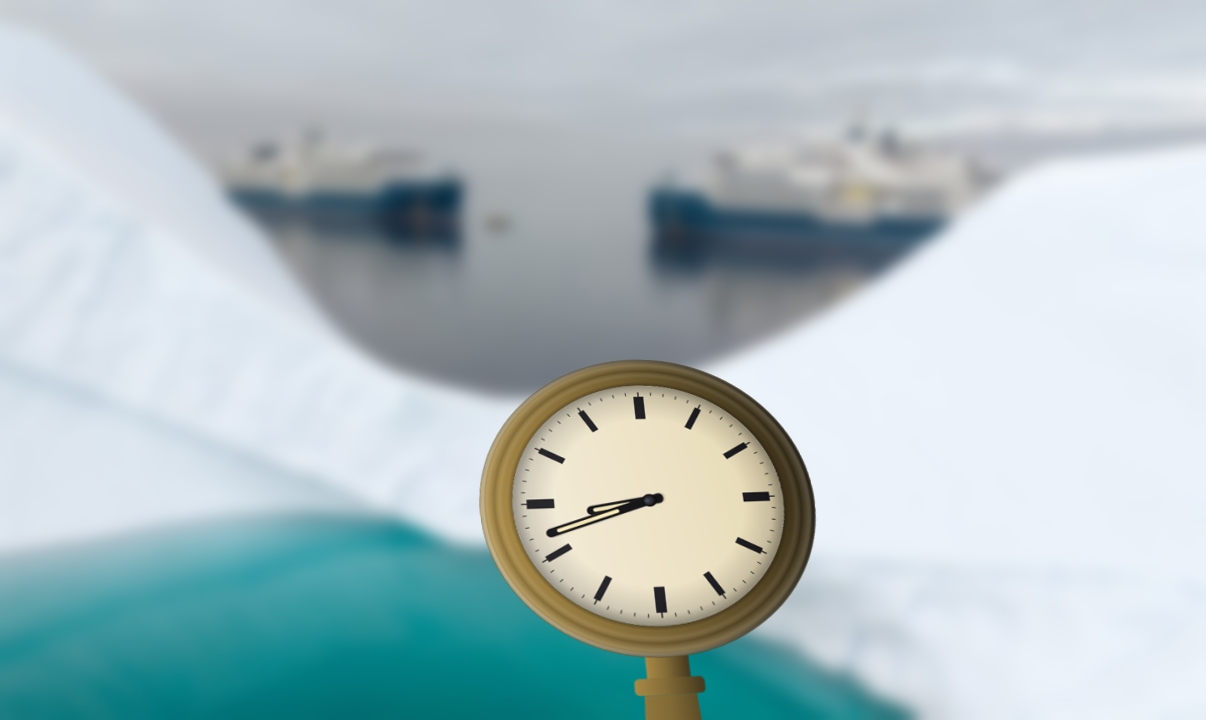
h=8 m=42
